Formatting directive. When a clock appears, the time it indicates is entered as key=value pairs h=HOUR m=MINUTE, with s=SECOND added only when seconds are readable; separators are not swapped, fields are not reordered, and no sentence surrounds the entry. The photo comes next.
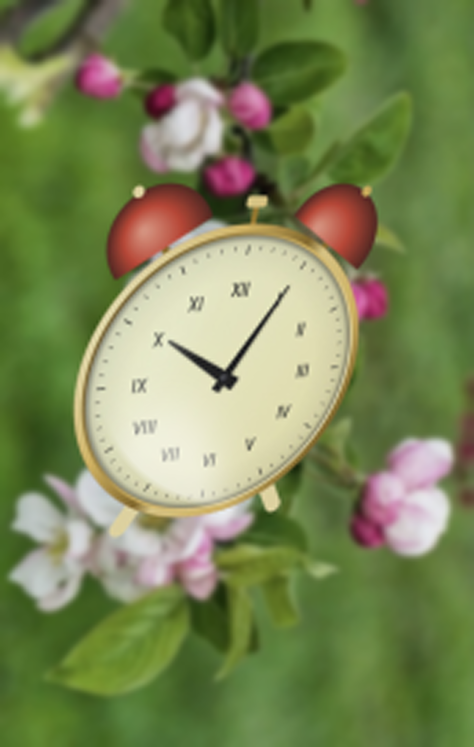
h=10 m=5
